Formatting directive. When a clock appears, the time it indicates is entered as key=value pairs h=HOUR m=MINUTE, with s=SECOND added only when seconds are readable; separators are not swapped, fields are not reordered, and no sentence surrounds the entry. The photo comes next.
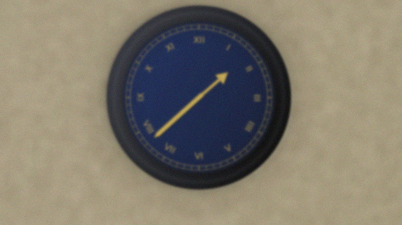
h=1 m=38
